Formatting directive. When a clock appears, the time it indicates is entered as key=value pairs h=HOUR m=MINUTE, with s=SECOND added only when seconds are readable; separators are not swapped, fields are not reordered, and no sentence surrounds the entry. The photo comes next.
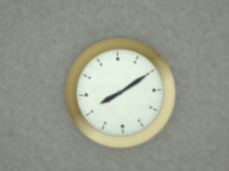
h=8 m=10
